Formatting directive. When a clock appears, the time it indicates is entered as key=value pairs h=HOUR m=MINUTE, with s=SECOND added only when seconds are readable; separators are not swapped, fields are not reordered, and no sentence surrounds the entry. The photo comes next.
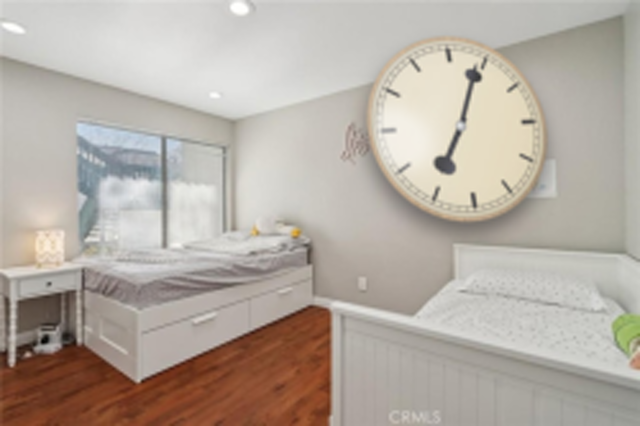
h=7 m=4
